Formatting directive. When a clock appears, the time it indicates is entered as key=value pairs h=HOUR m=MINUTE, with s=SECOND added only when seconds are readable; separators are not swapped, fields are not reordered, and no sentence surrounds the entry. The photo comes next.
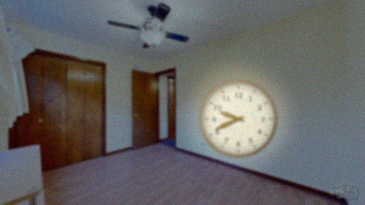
h=9 m=41
